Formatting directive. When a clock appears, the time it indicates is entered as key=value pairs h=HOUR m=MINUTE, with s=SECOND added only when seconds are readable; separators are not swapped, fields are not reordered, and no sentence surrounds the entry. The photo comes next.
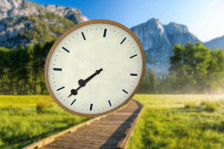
h=7 m=37
